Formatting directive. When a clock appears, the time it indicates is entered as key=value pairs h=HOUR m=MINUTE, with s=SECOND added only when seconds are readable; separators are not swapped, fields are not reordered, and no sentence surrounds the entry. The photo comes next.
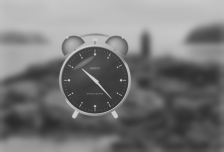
h=10 m=23
